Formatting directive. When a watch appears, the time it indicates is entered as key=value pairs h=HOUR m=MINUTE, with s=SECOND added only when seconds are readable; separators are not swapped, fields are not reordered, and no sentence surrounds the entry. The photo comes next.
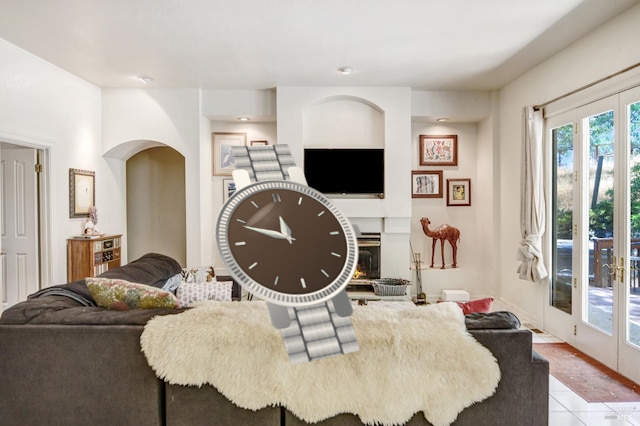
h=11 m=49
